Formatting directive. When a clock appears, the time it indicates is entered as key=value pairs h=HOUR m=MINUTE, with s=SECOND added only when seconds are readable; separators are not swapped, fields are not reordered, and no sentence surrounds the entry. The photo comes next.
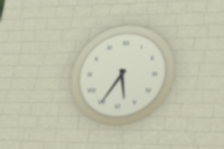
h=5 m=35
